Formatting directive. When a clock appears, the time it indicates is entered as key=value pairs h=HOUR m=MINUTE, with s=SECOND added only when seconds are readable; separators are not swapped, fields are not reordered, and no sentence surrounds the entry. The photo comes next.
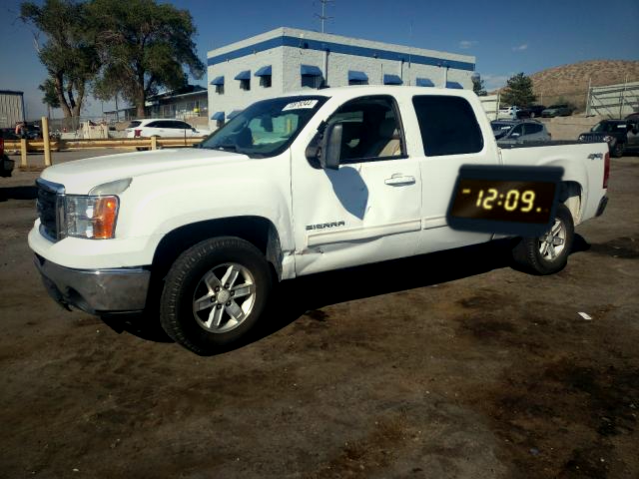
h=12 m=9
